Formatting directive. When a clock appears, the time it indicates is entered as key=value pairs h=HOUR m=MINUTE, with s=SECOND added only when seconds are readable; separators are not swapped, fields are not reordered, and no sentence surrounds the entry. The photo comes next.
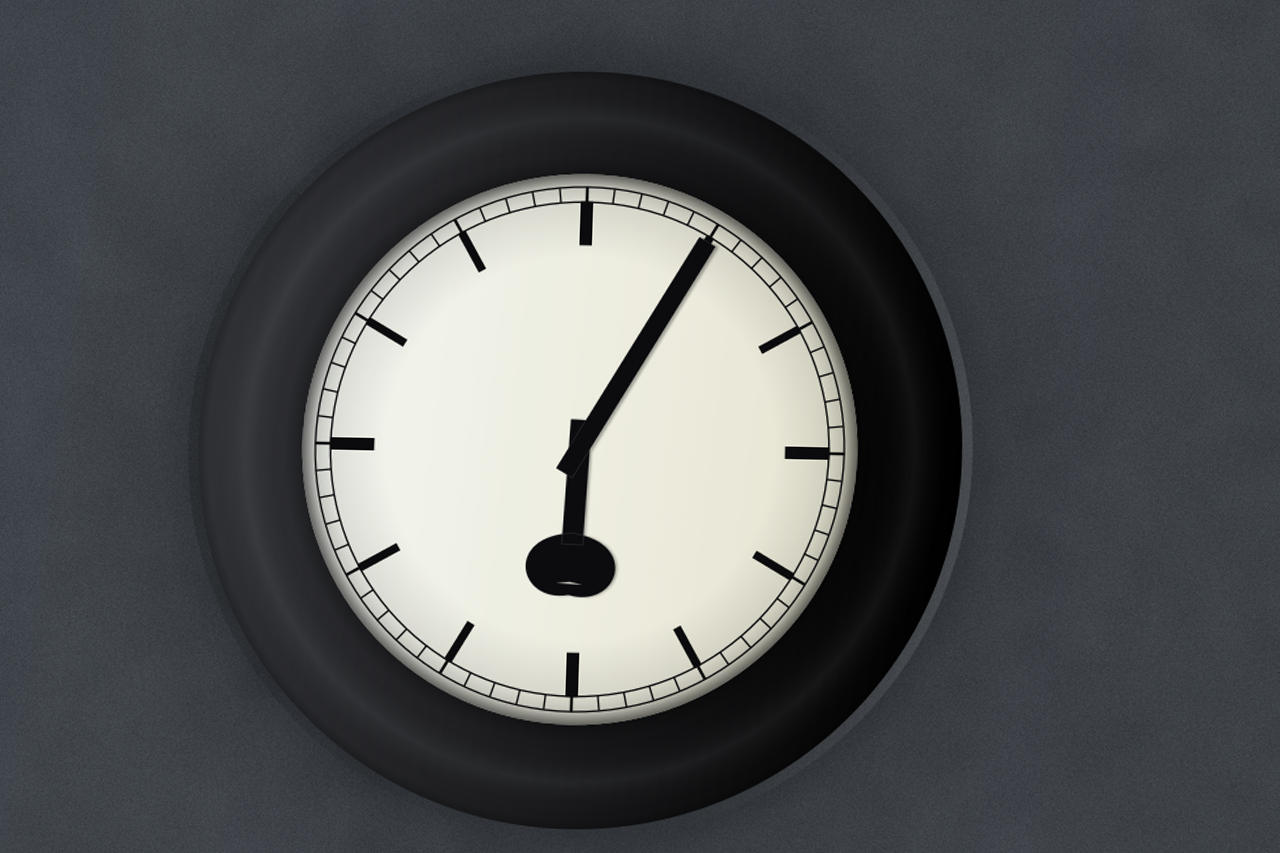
h=6 m=5
